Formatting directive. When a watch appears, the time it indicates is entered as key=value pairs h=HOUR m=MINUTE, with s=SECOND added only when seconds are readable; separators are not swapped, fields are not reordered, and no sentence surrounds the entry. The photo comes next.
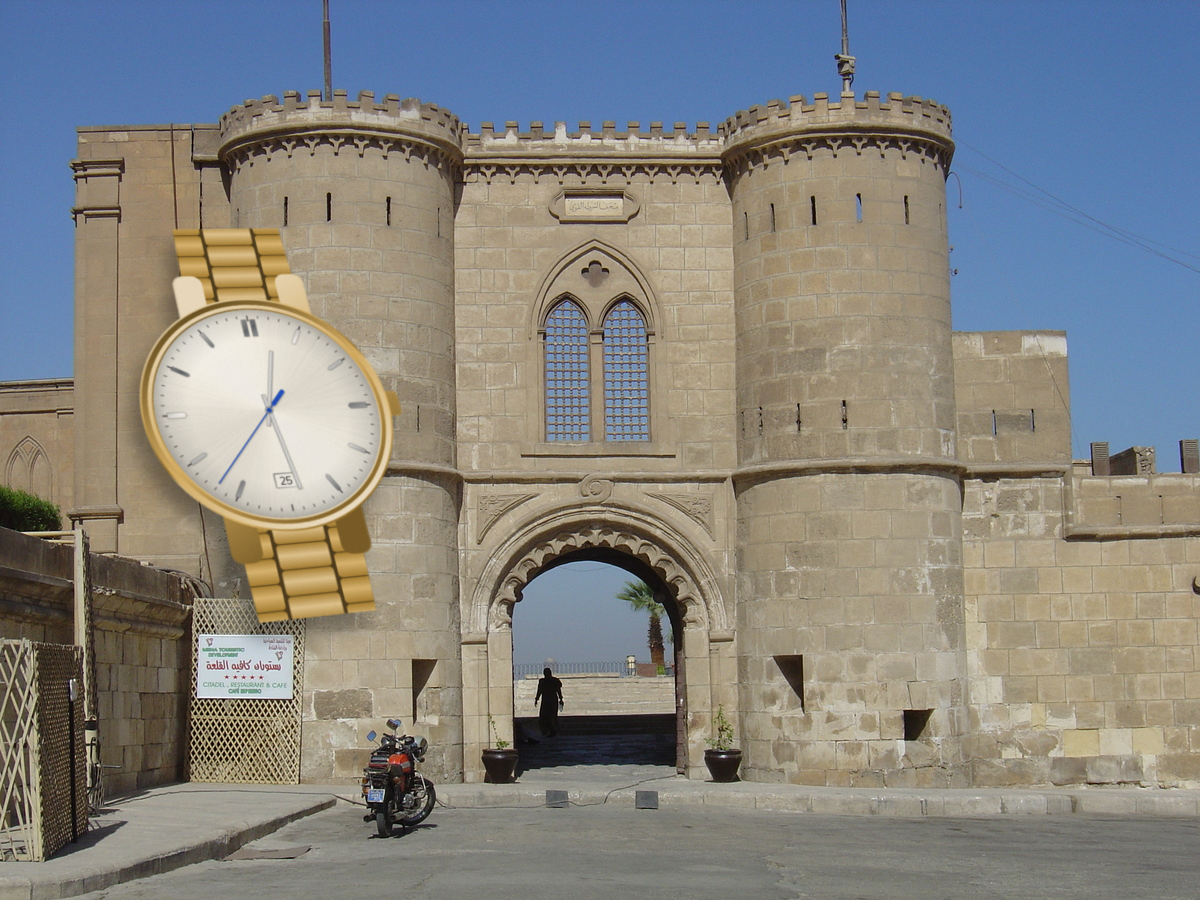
h=12 m=28 s=37
